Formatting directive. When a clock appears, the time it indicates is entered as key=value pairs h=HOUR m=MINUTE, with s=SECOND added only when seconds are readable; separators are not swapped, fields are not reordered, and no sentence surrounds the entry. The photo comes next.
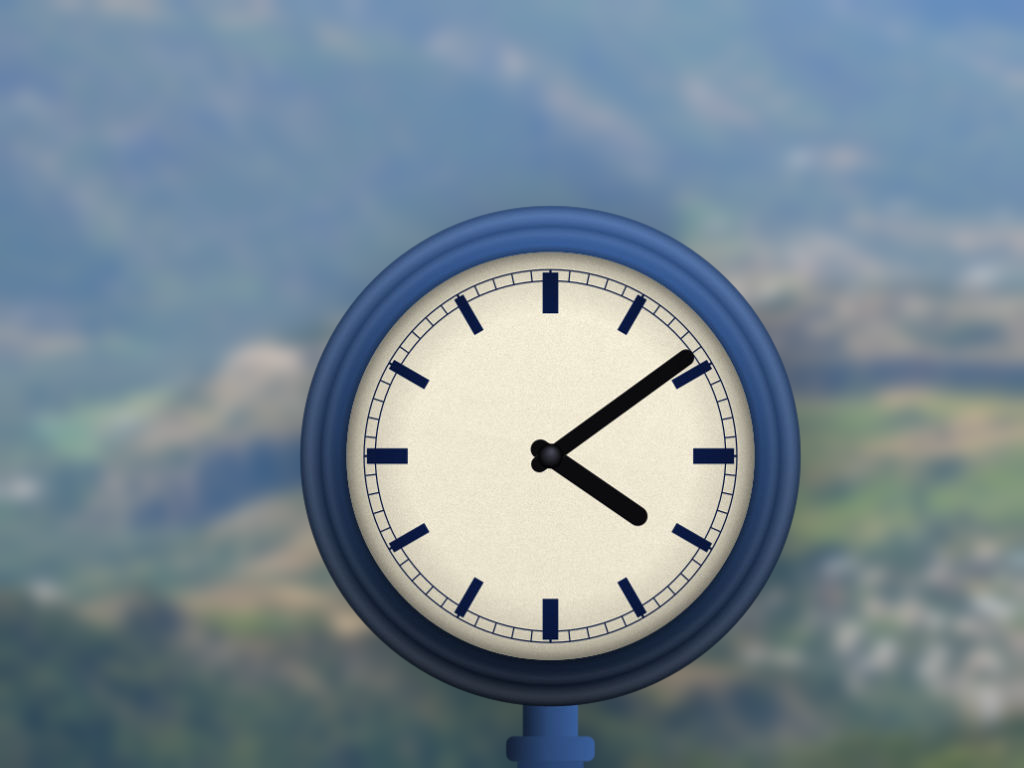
h=4 m=9
